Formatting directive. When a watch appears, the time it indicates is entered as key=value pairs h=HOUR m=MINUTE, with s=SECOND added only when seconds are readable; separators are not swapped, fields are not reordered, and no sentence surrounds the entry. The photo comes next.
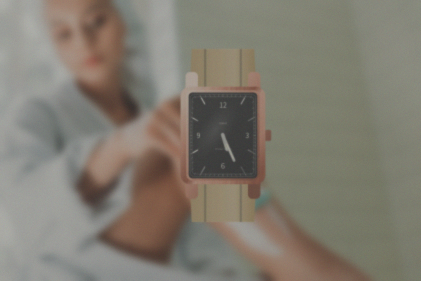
h=5 m=26
